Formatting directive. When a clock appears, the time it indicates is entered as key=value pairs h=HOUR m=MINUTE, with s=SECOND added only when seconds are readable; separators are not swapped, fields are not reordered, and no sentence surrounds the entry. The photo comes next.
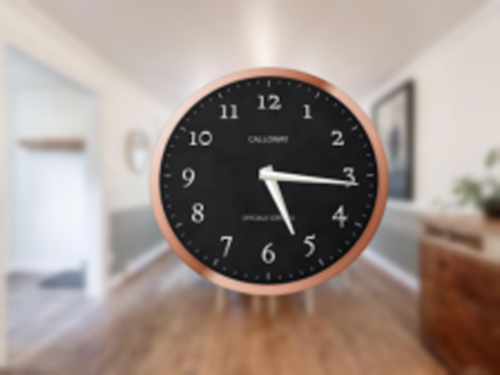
h=5 m=16
